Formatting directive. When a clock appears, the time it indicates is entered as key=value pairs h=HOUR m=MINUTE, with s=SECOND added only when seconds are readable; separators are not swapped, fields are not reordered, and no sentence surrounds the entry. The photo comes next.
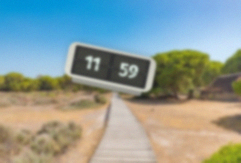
h=11 m=59
